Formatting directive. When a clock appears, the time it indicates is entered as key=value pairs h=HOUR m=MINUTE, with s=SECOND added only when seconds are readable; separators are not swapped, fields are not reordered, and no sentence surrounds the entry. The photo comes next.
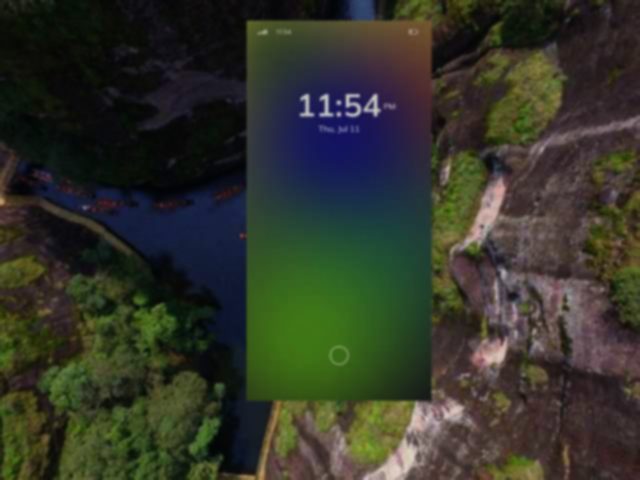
h=11 m=54
